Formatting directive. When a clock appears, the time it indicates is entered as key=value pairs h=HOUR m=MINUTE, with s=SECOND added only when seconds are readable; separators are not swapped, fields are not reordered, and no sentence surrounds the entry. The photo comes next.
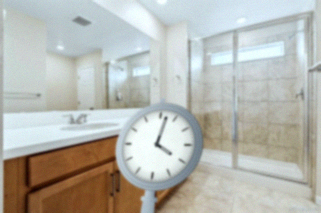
h=4 m=2
